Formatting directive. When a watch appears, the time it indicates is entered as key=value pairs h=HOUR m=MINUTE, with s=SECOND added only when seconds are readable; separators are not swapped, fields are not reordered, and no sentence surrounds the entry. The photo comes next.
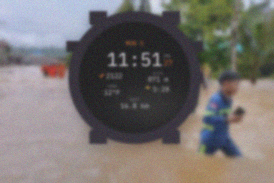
h=11 m=51
